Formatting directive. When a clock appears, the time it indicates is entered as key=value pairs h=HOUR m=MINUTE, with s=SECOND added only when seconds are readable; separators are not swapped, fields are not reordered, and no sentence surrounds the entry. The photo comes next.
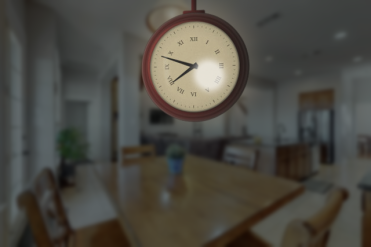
h=7 m=48
